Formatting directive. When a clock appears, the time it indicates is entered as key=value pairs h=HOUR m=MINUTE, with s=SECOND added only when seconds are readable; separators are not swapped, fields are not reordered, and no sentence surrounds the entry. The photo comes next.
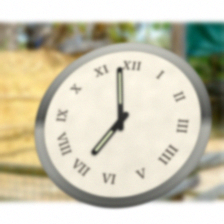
h=6 m=58
